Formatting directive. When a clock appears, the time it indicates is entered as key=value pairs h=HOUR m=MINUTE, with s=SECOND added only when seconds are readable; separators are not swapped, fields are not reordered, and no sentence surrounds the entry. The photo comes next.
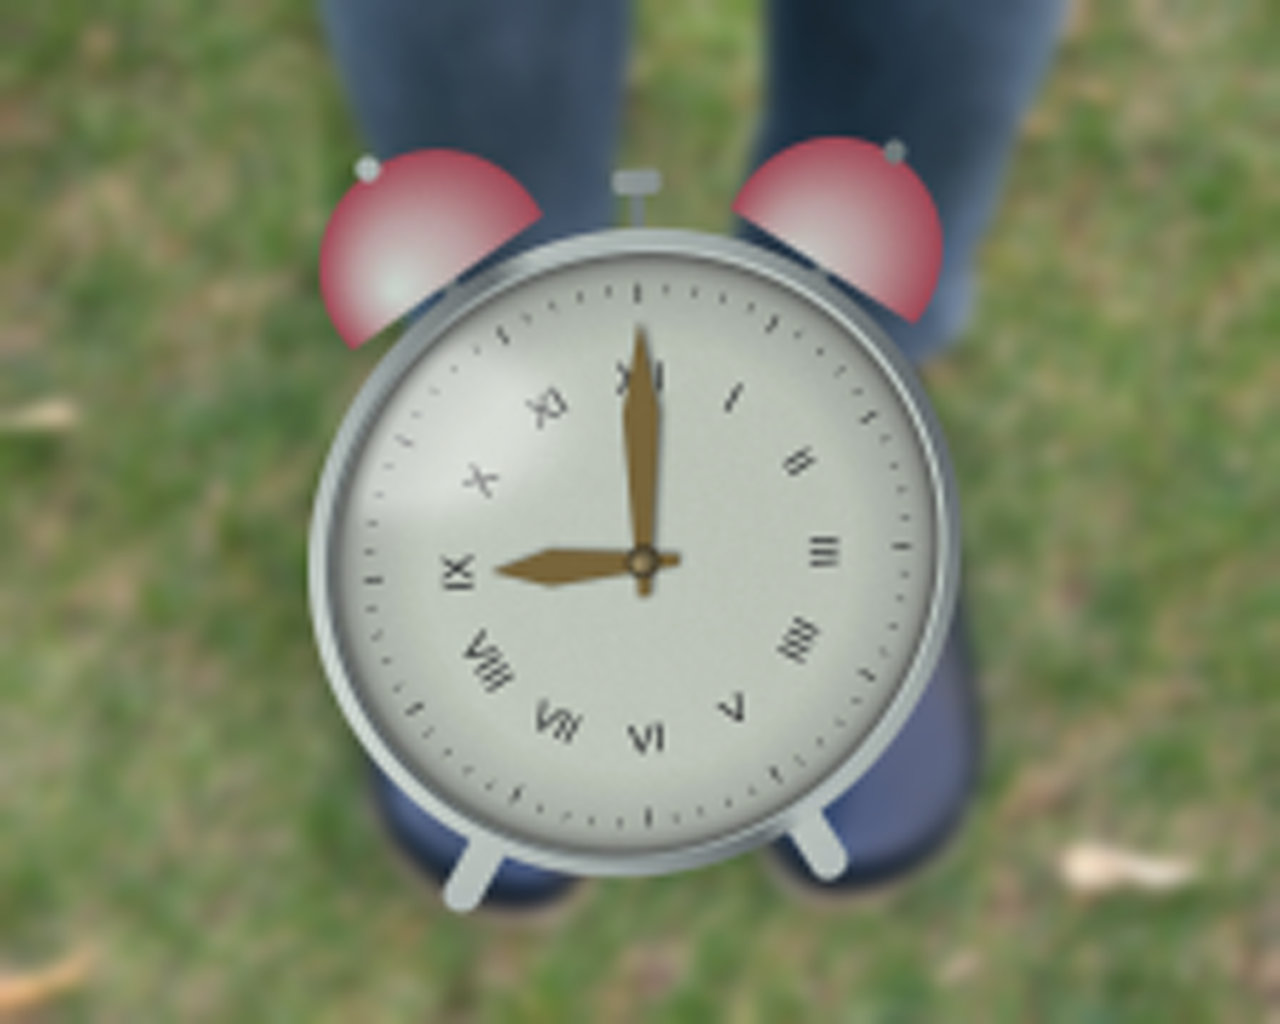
h=9 m=0
